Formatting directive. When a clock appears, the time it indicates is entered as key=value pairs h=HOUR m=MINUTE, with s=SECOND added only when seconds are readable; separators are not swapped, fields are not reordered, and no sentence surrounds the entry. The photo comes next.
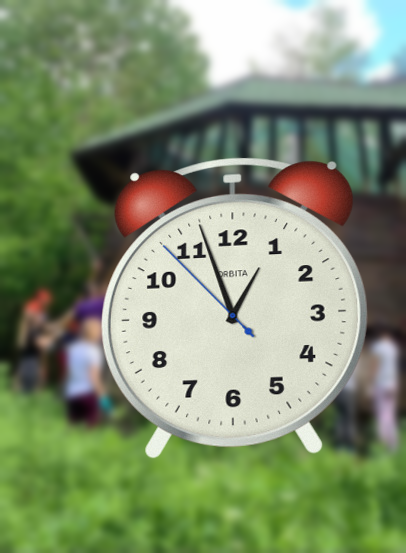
h=12 m=56 s=53
